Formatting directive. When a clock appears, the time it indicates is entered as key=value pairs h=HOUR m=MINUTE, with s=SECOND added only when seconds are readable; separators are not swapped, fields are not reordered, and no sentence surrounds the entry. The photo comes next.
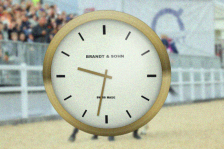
h=9 m=32
